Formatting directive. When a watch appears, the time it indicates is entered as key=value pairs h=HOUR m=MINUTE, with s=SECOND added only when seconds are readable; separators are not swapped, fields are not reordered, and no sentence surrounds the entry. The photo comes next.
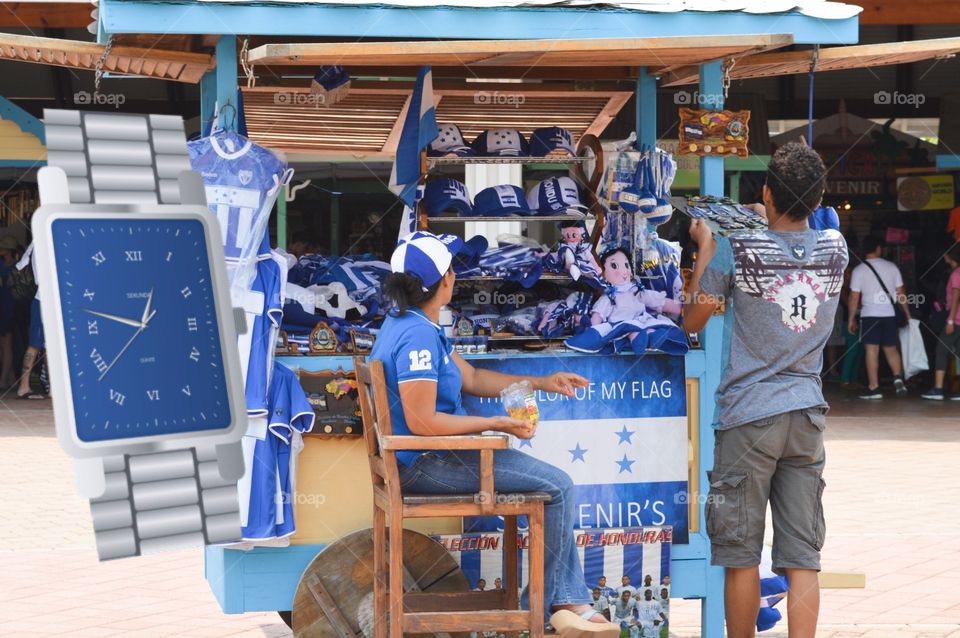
h=12 m=47 s=38
